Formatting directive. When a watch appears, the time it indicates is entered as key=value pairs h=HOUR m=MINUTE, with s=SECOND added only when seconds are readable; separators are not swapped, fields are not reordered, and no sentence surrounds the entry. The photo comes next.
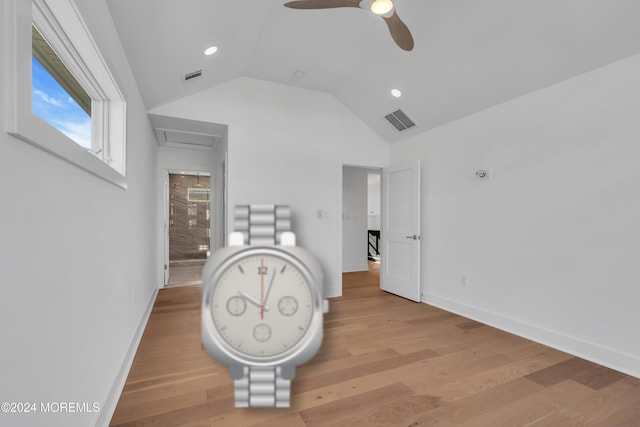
h=10 m=3
